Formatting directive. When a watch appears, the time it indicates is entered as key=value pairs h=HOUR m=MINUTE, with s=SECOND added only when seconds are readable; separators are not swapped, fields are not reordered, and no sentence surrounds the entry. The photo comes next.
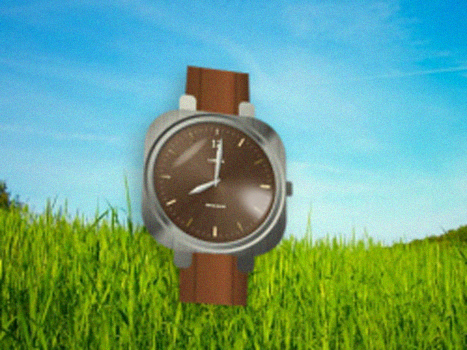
h=8 m=1
